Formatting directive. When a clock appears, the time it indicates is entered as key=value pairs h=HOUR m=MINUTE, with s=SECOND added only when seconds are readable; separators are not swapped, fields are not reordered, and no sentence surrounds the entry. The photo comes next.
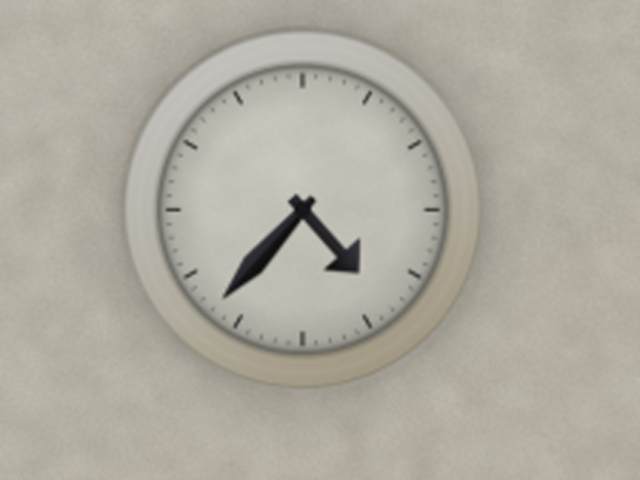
h=4 m=37
